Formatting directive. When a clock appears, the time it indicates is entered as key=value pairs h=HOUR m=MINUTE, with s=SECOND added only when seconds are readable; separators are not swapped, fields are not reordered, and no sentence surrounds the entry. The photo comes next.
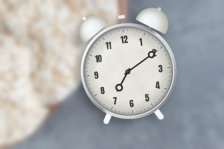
h=7 m=10
